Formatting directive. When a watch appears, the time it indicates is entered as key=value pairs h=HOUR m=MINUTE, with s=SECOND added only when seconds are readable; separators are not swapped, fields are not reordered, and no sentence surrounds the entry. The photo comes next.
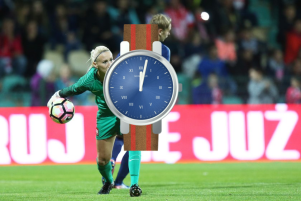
h=12 m=2
